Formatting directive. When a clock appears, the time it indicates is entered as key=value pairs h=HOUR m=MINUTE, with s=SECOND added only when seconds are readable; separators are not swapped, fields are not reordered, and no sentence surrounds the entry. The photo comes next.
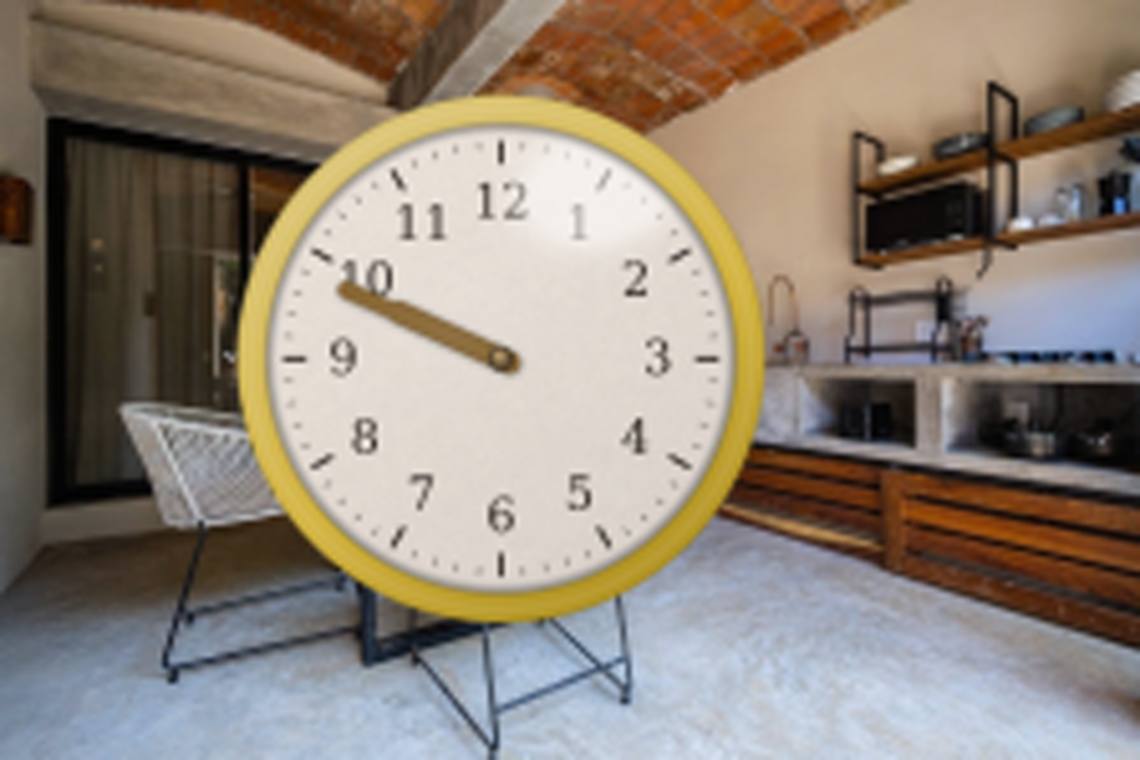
h=9 m=49
